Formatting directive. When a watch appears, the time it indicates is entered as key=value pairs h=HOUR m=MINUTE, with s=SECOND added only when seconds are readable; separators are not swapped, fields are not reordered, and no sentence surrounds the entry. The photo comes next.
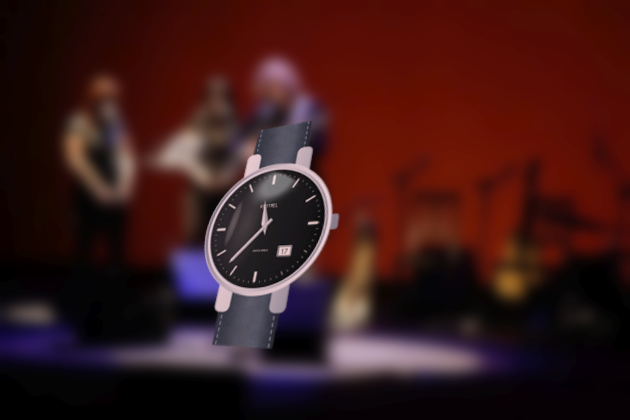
h=11 m=37
